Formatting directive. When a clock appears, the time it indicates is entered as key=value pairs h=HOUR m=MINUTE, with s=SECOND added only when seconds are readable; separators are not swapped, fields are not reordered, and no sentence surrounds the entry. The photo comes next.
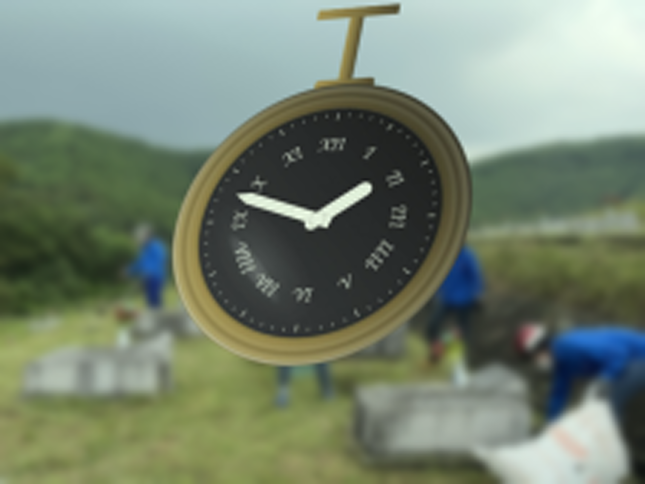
h=1 m=48
